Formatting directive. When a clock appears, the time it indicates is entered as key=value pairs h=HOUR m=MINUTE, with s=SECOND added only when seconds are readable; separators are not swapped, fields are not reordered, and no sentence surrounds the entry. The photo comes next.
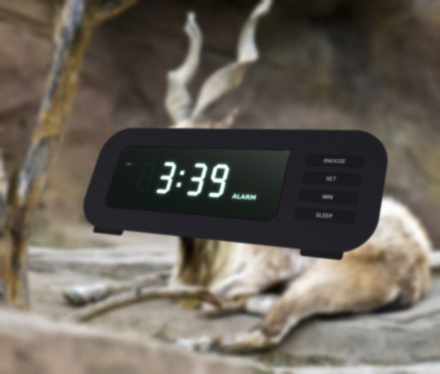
h=3 m=39
